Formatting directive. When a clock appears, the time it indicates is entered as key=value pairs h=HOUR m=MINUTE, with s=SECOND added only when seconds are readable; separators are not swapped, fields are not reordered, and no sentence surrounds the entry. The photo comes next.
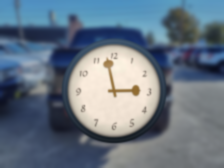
h=2 m=58
